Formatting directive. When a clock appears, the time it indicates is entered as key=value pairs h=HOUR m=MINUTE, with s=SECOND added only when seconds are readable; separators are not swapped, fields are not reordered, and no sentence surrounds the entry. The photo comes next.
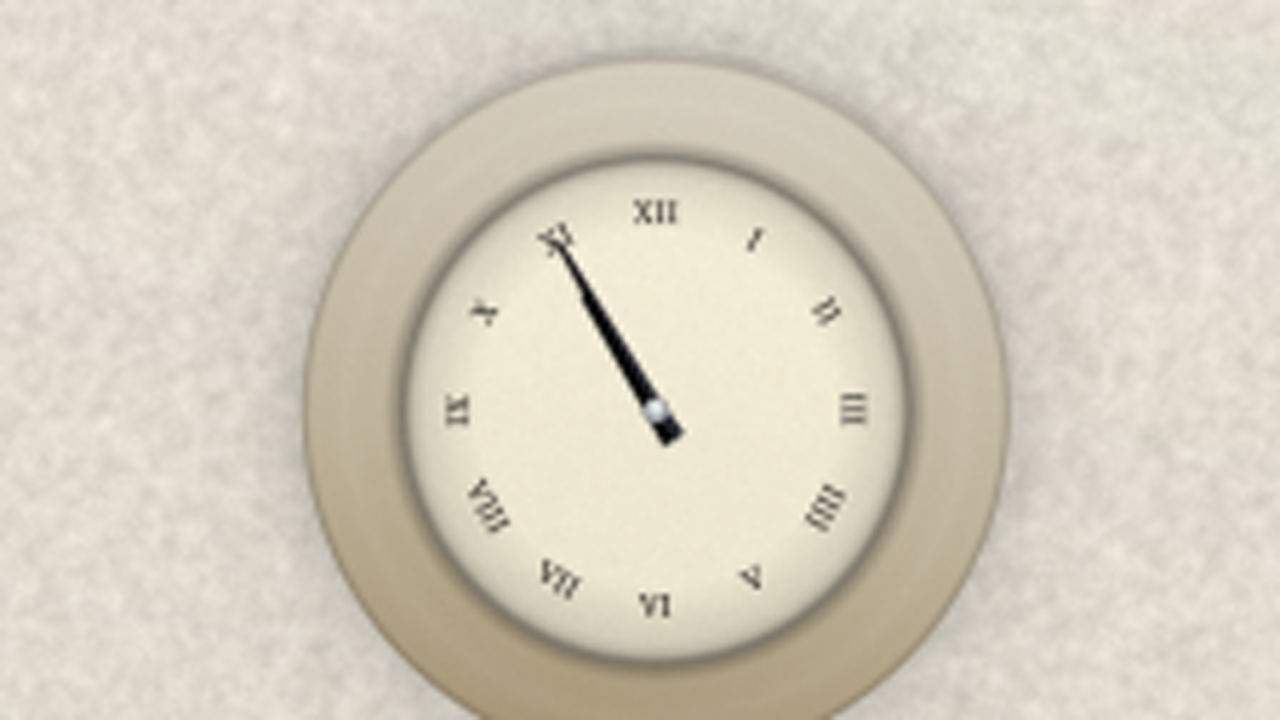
h=10 m=55
